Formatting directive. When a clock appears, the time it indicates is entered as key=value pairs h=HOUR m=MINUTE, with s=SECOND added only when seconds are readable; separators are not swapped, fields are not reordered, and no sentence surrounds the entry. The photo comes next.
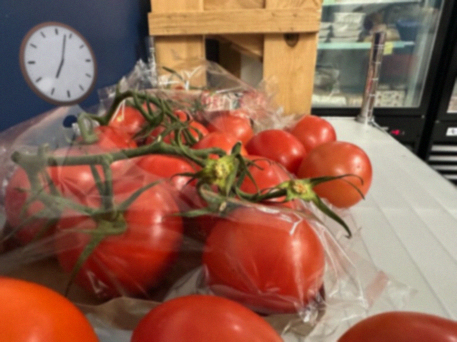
h=7 m=3
